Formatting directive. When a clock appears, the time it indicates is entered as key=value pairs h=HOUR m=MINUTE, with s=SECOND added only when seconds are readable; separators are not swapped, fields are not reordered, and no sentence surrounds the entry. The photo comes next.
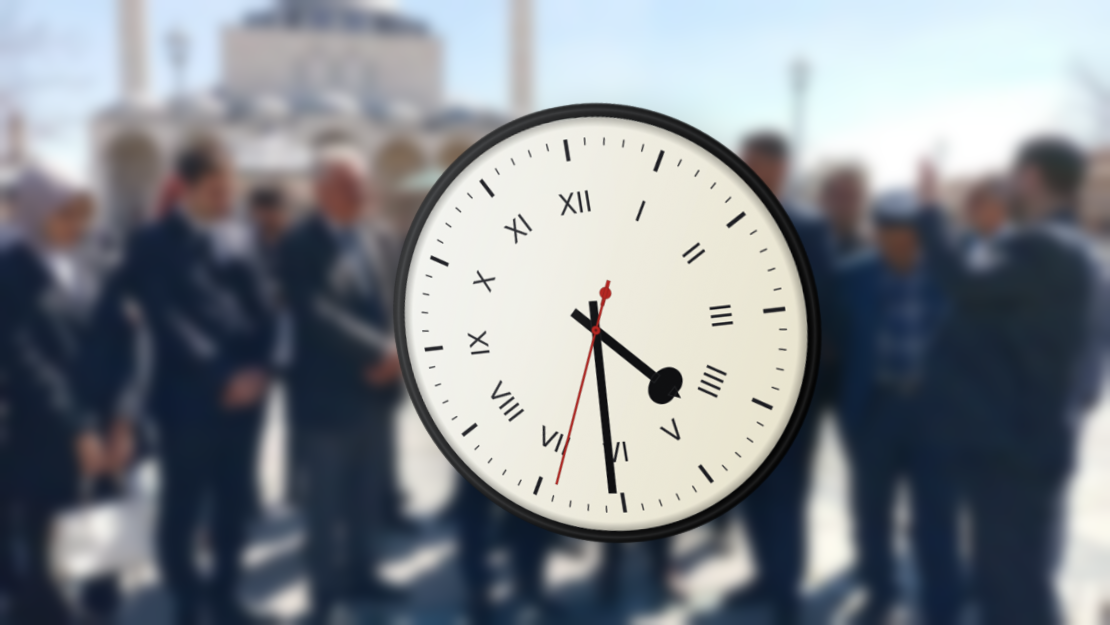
h=4 m=30 s=34
